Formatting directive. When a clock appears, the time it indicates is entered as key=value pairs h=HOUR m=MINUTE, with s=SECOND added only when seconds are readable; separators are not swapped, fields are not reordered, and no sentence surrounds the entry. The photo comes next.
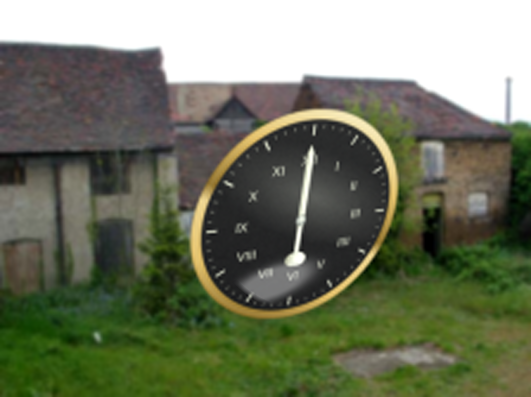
h=6 m=0
